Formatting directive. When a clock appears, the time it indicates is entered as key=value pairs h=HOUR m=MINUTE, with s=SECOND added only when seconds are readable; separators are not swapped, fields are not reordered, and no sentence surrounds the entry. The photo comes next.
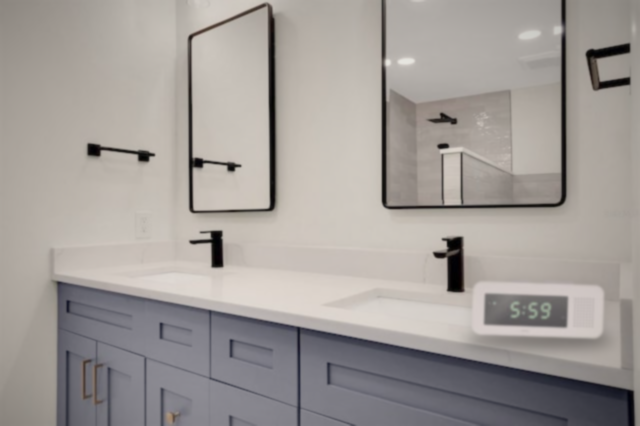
h=5 m=59
